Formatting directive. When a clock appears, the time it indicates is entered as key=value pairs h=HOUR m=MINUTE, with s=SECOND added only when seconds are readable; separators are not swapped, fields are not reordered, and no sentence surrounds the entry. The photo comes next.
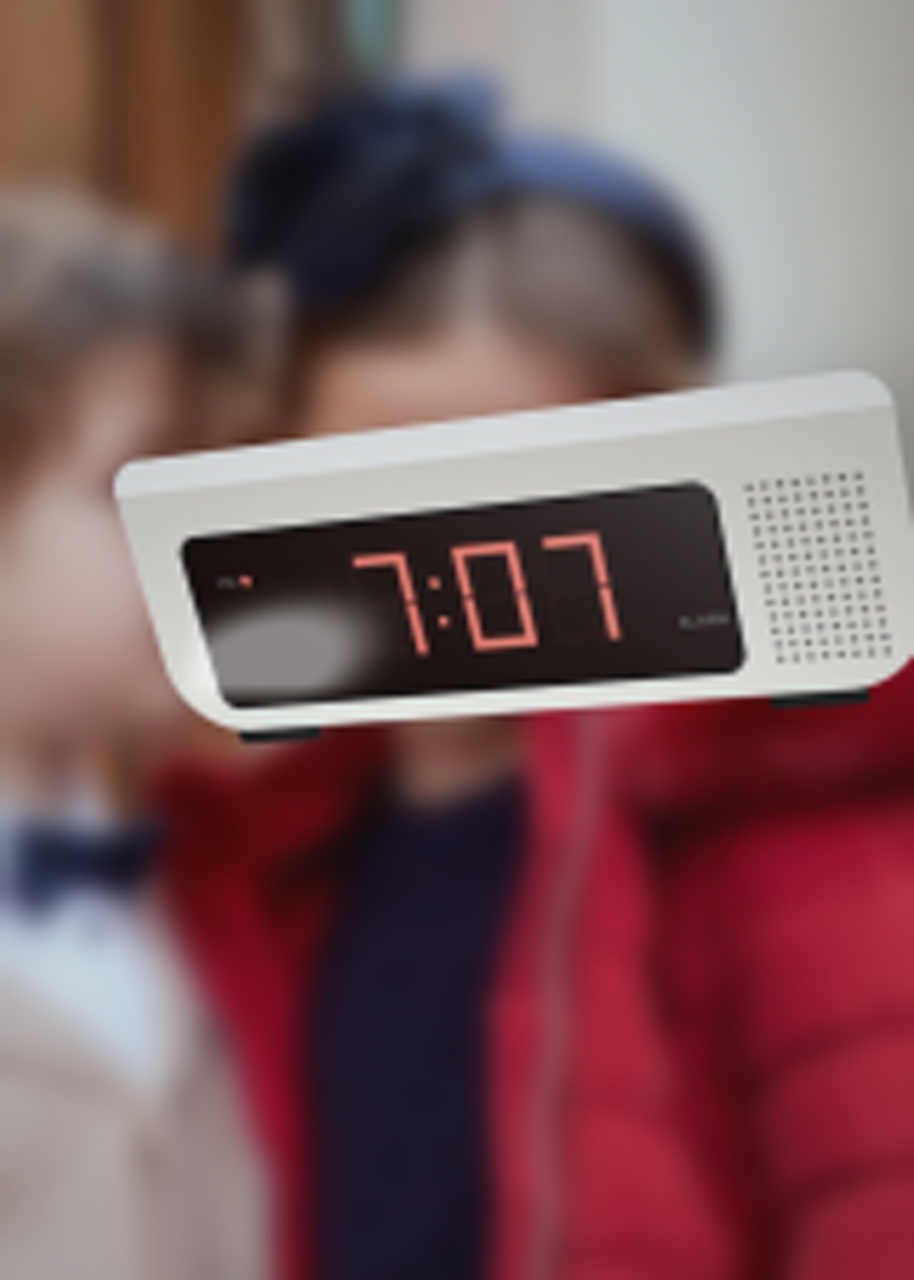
h=7 m=7
